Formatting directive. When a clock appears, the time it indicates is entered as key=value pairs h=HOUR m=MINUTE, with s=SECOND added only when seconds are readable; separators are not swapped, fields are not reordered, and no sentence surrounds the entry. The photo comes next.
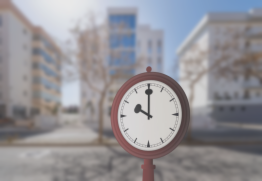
h=10 m=0
